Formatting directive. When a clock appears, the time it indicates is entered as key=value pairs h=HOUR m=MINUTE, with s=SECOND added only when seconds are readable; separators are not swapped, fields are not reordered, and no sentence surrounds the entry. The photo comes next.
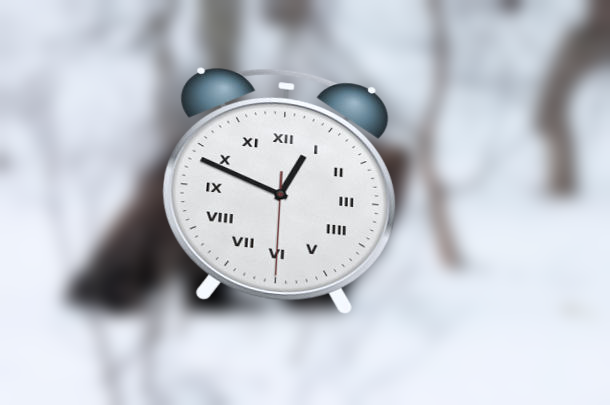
h=12 m=48 s=30
